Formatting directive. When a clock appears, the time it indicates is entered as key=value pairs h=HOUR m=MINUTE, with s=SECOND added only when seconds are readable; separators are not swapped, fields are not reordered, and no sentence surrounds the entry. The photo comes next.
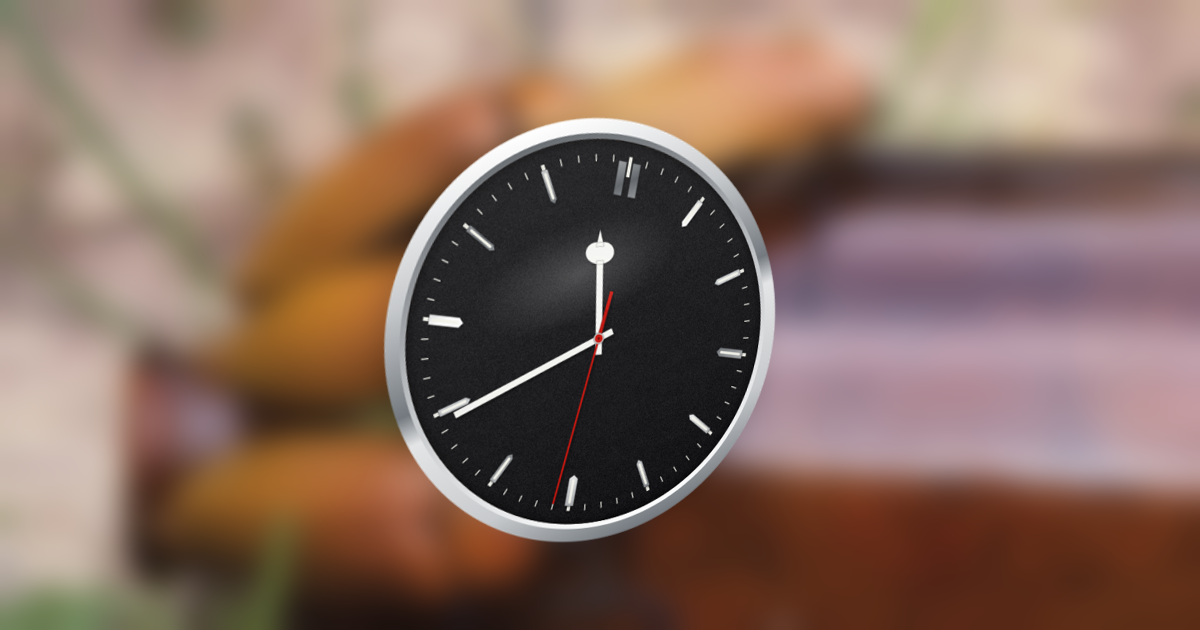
h=11 m=39 s=31
